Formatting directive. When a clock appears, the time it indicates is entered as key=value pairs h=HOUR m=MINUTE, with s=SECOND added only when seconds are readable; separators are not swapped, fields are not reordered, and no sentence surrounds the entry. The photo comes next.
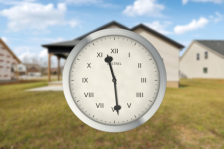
h=11 m=29
